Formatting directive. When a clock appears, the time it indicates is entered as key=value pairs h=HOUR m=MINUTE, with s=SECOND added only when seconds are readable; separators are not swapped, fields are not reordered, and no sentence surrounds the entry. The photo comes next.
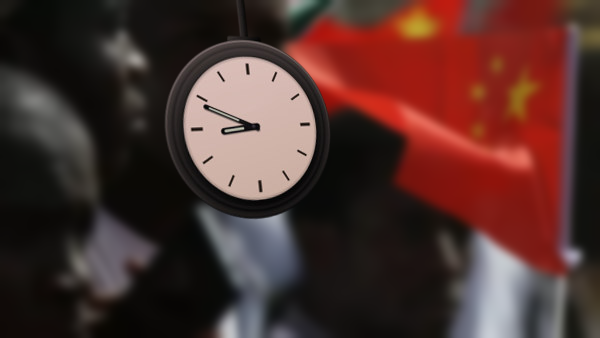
h=8 m=49
